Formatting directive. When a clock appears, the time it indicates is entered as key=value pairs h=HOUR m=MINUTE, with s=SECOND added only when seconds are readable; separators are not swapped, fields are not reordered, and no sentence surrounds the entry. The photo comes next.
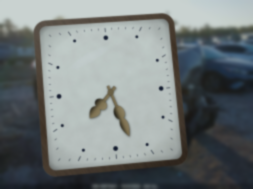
h=7 m=27
